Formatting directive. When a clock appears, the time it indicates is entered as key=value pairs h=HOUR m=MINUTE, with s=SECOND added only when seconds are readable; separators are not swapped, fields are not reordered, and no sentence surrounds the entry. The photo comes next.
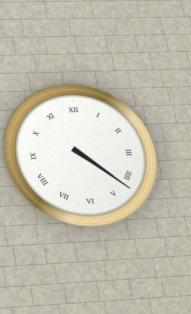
h=4 m=22
